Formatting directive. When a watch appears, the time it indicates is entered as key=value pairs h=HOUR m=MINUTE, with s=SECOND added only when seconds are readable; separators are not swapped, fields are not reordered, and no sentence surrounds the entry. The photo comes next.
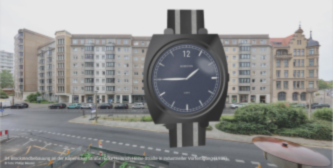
h=1 m=45
